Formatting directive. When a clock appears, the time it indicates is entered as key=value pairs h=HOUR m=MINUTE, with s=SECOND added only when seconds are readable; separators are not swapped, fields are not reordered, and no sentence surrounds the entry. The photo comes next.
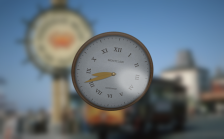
h=8 m=41
